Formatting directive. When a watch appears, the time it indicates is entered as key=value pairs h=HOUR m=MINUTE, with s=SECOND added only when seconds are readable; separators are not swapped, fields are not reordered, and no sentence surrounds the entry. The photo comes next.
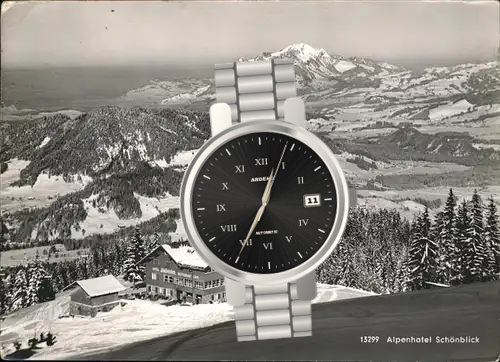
h=12 m=35 s=4
